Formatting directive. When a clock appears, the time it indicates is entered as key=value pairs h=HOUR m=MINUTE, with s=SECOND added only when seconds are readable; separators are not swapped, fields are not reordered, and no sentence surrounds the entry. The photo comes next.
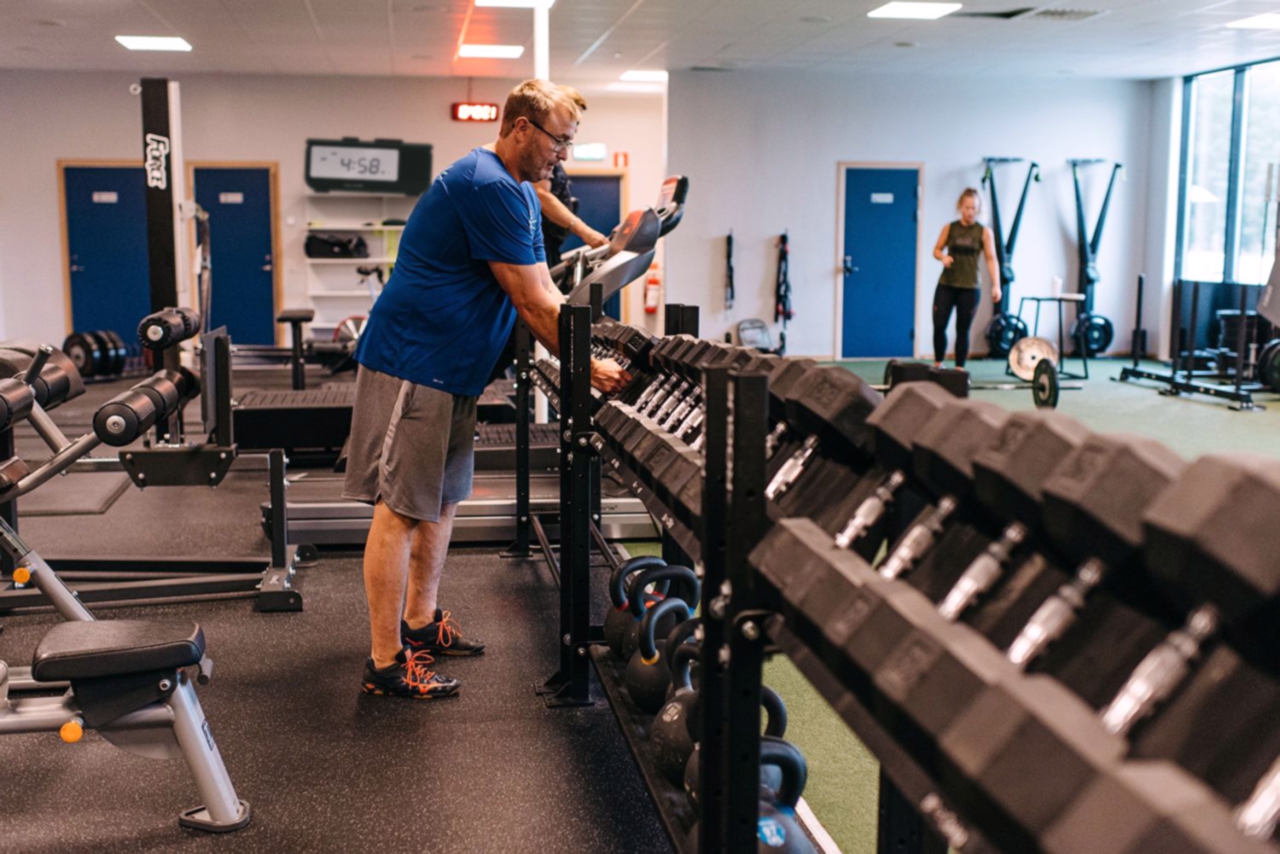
h=4 m=58
